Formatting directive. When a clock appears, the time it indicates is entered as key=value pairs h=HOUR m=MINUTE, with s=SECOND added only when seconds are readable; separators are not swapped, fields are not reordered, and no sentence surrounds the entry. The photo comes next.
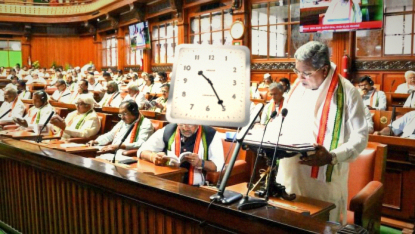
h=10 m=25
